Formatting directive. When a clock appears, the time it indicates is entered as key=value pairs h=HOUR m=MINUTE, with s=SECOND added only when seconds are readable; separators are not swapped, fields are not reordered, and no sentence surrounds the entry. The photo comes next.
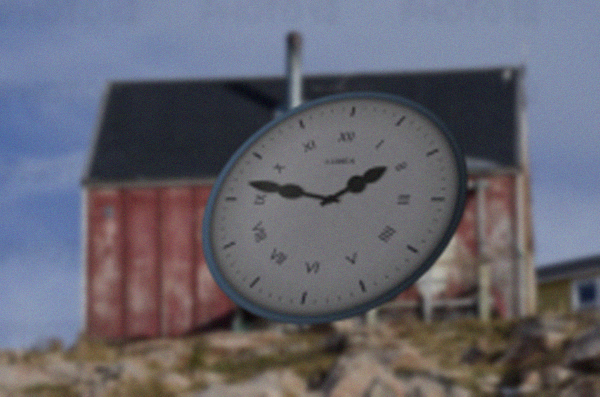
h=1 m=47
